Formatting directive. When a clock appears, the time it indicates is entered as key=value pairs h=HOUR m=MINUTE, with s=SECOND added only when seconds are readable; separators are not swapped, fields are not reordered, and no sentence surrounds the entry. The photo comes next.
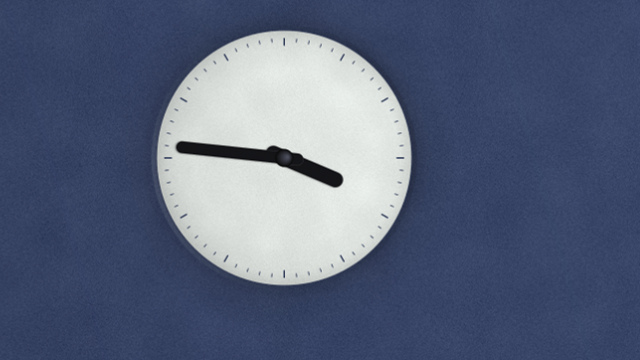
h=3 m=46
